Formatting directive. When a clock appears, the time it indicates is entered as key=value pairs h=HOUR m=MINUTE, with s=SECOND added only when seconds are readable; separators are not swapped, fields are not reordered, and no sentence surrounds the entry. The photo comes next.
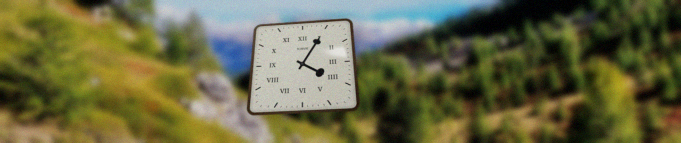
h=4 m=5
